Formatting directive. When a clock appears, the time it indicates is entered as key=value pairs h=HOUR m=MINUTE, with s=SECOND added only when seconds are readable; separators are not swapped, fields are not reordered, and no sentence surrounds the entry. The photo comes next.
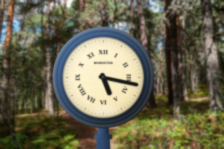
h=5 m=17
